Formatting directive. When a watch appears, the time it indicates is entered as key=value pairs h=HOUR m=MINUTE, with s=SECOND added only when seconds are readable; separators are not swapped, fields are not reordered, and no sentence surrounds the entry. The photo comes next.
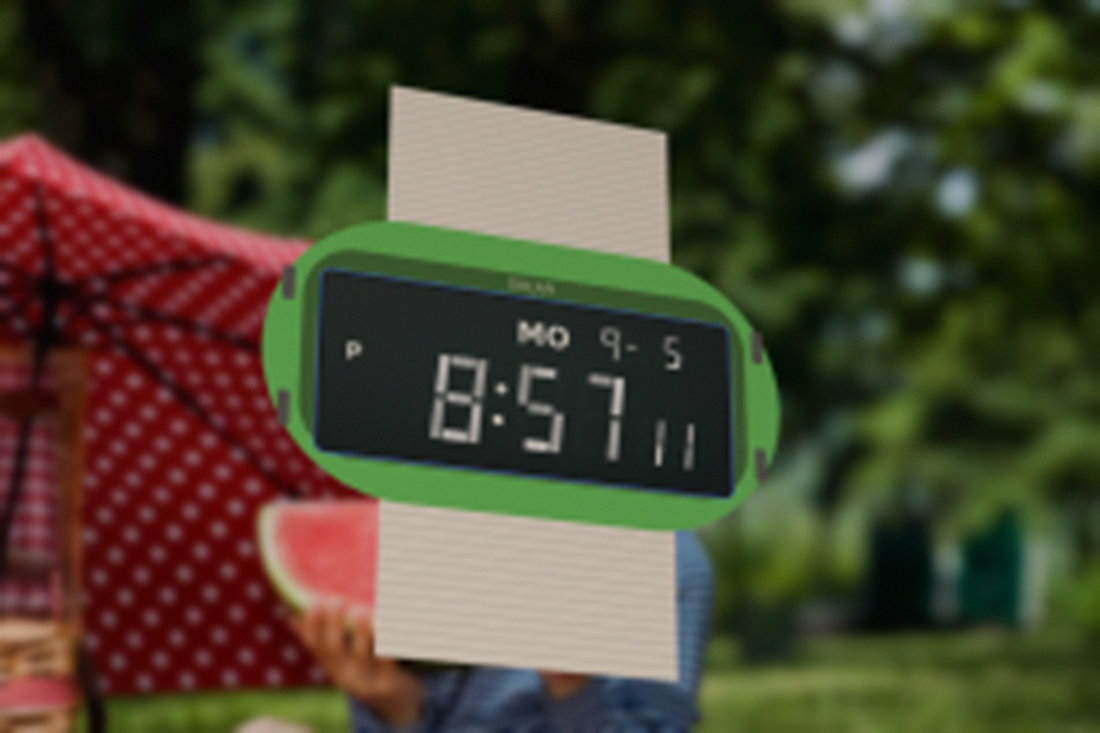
h=8 m=57 s=11
